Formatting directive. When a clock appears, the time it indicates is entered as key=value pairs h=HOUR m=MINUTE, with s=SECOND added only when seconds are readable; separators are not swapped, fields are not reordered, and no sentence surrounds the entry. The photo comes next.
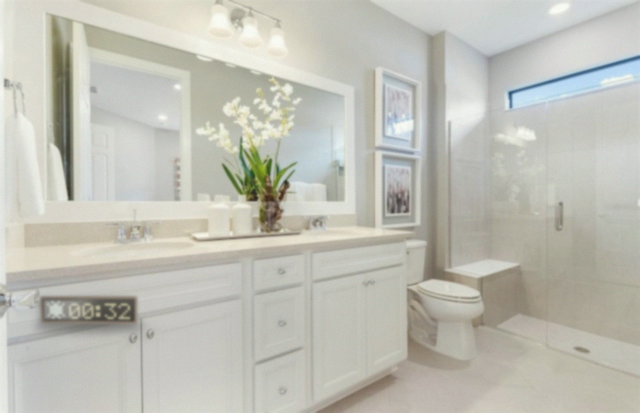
h=0 m=32
